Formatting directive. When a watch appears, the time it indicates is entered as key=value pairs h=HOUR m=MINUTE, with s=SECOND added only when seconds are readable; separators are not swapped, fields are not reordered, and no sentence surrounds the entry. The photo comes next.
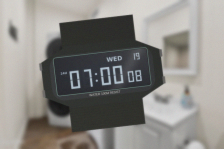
h=7 m=0 s=8
